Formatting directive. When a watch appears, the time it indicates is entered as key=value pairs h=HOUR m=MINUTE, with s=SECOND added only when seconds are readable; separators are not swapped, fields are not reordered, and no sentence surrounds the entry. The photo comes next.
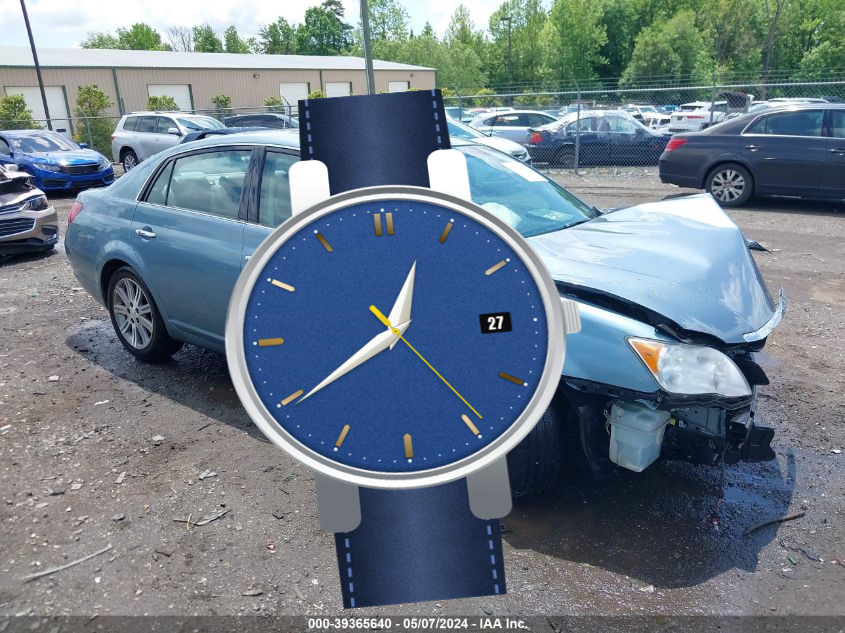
h=12 m=39 s=24
